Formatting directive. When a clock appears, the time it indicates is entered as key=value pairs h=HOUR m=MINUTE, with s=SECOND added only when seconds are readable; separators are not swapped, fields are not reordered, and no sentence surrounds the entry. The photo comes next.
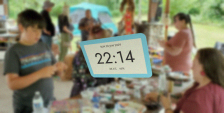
h=22 m=14
